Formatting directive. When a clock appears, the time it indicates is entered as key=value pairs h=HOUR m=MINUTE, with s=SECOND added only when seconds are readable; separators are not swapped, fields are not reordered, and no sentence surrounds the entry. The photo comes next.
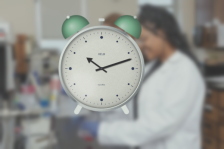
h=10 m=12
